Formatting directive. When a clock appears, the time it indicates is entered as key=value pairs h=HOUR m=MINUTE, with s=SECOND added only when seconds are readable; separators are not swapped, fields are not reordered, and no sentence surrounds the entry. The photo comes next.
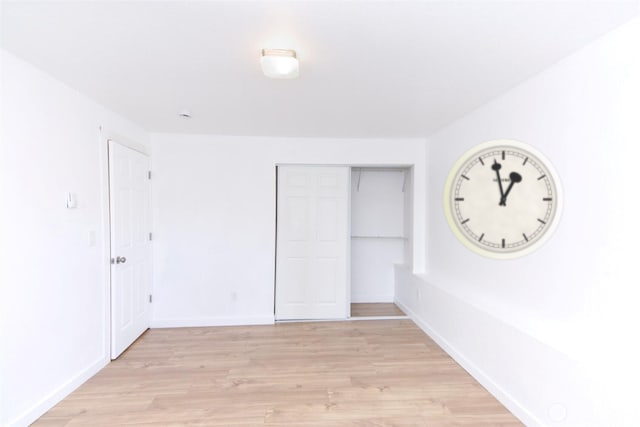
h=12 m=58
